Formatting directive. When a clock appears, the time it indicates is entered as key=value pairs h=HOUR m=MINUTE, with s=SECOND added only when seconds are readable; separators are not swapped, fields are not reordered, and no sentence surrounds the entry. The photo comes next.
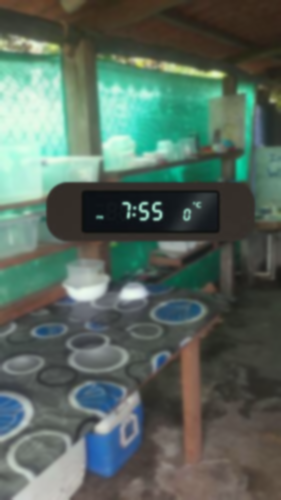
h=7 m=55
